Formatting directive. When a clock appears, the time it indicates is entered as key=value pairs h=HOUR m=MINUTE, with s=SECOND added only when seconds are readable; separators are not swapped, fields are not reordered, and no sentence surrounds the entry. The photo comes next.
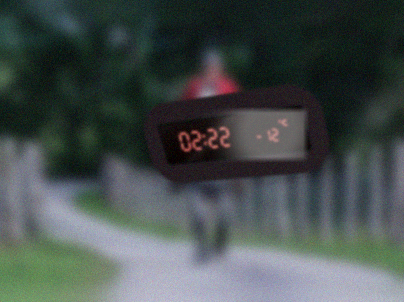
h=2 m=22
